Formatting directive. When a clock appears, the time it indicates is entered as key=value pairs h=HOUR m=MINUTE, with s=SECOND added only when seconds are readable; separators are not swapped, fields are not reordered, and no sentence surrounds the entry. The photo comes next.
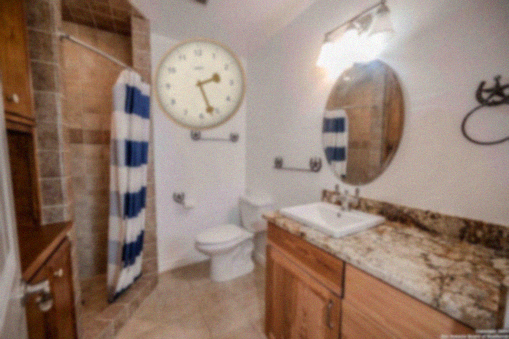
h=2 m=27
